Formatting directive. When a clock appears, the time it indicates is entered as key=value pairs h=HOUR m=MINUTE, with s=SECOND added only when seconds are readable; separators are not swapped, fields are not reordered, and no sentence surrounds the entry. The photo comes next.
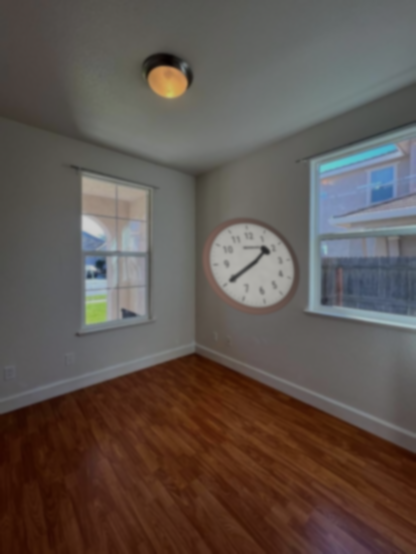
h=1 m=40
